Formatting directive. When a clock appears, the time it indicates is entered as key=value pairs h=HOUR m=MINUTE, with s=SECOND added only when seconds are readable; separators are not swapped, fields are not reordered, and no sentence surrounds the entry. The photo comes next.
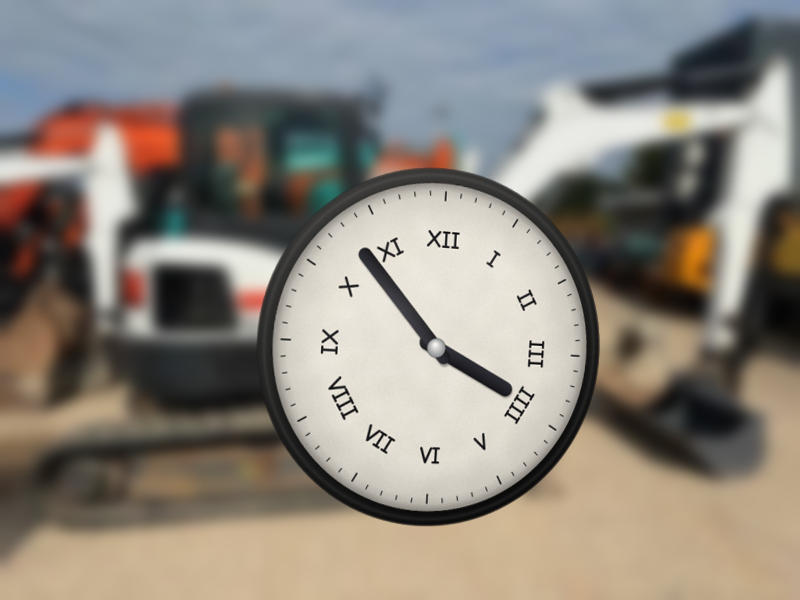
h=3 m=53
